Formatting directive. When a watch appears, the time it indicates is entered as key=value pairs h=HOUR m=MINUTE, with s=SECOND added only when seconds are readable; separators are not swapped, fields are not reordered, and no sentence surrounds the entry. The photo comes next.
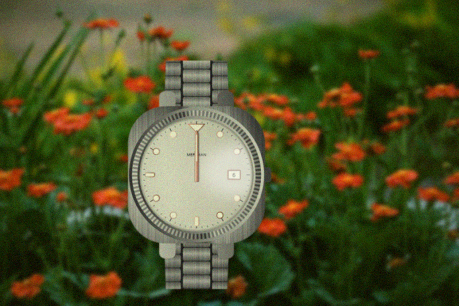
h=12 m=0
